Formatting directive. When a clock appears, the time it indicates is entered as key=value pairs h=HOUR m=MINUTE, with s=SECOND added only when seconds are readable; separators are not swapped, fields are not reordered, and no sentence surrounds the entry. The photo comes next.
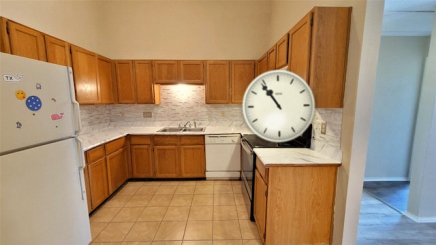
h=10 m=54
